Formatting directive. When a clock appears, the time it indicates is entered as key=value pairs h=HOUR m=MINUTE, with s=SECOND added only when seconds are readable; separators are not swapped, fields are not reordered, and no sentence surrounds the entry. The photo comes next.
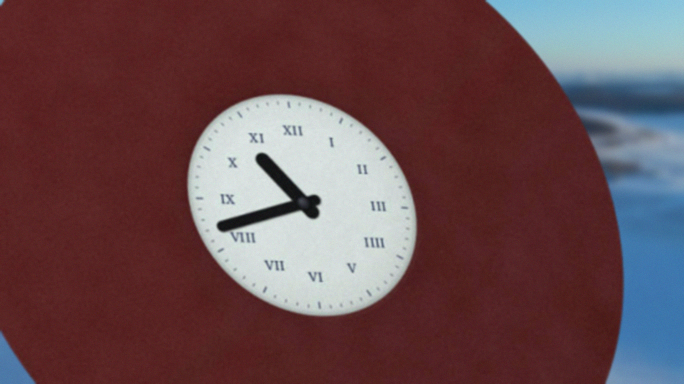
h=10 m=42
